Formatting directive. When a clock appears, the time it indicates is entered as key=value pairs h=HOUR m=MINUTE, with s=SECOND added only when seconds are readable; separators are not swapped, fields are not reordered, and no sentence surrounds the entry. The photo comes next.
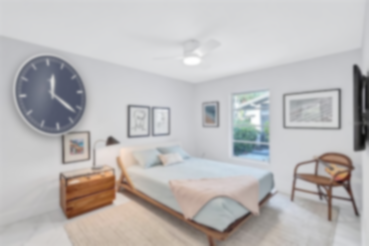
h=12 m=22
